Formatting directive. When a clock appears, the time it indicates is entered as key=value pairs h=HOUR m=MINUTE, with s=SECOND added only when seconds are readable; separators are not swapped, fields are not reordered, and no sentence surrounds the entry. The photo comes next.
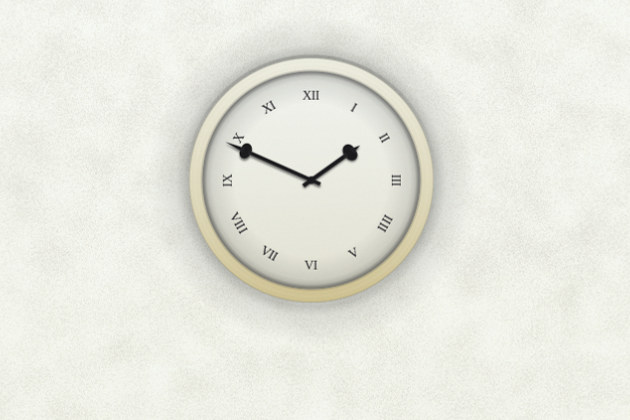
h=1 m=49
